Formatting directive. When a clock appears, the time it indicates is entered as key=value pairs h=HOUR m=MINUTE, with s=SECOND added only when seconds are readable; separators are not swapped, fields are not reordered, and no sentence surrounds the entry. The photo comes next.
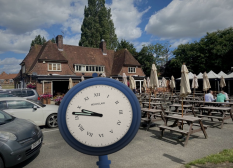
h=9 m=47
